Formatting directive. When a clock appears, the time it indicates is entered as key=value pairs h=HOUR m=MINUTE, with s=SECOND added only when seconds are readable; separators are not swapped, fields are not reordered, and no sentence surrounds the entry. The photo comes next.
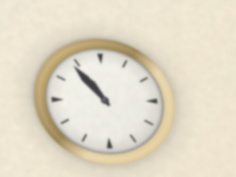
h=10 m=54
